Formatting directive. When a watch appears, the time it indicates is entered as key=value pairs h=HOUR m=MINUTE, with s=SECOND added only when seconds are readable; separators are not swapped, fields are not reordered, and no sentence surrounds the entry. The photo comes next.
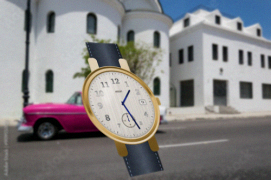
h=1 m=27
